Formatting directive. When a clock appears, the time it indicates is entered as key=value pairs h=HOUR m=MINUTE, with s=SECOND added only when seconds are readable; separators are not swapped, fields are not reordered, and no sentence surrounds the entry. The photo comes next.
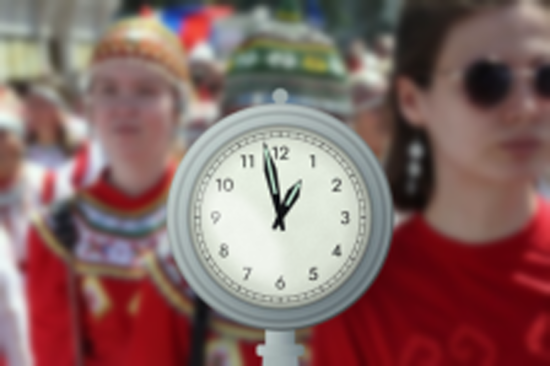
h=12 m=58
